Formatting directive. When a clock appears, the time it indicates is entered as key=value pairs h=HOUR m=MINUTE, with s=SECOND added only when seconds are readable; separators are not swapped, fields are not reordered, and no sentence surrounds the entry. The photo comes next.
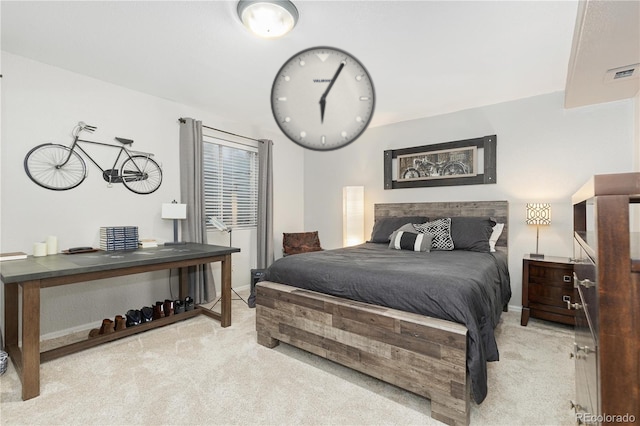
h=6 m=5
